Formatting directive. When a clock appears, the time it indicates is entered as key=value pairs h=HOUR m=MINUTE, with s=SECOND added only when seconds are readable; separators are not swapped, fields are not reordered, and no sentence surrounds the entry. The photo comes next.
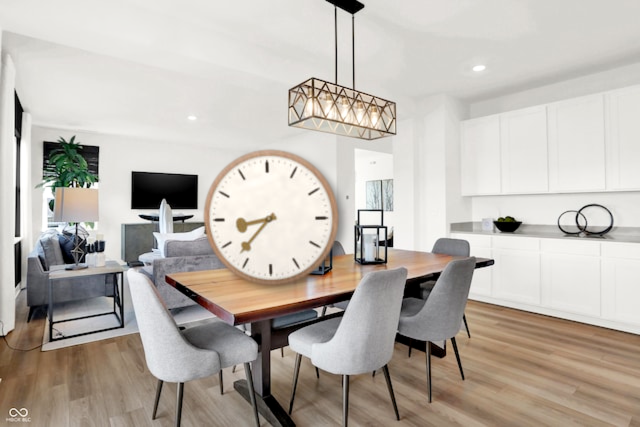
h=8 m=37
